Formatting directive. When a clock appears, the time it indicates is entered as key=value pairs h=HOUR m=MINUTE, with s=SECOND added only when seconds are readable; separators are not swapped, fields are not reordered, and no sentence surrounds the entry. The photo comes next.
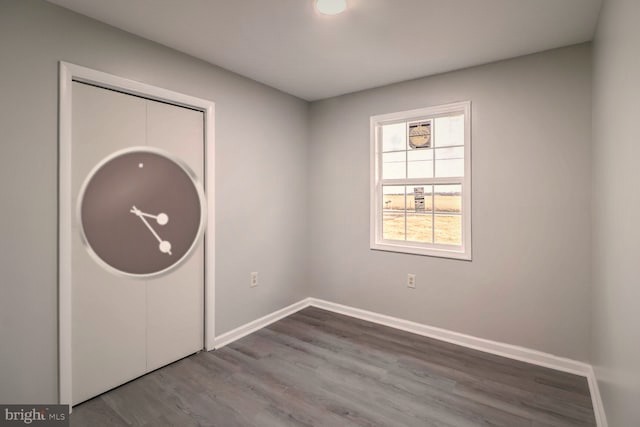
h=3 m=23
